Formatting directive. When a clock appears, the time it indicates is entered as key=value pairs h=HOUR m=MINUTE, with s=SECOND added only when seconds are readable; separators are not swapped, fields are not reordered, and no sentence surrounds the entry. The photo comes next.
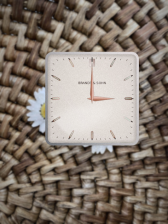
h=3 m=0
